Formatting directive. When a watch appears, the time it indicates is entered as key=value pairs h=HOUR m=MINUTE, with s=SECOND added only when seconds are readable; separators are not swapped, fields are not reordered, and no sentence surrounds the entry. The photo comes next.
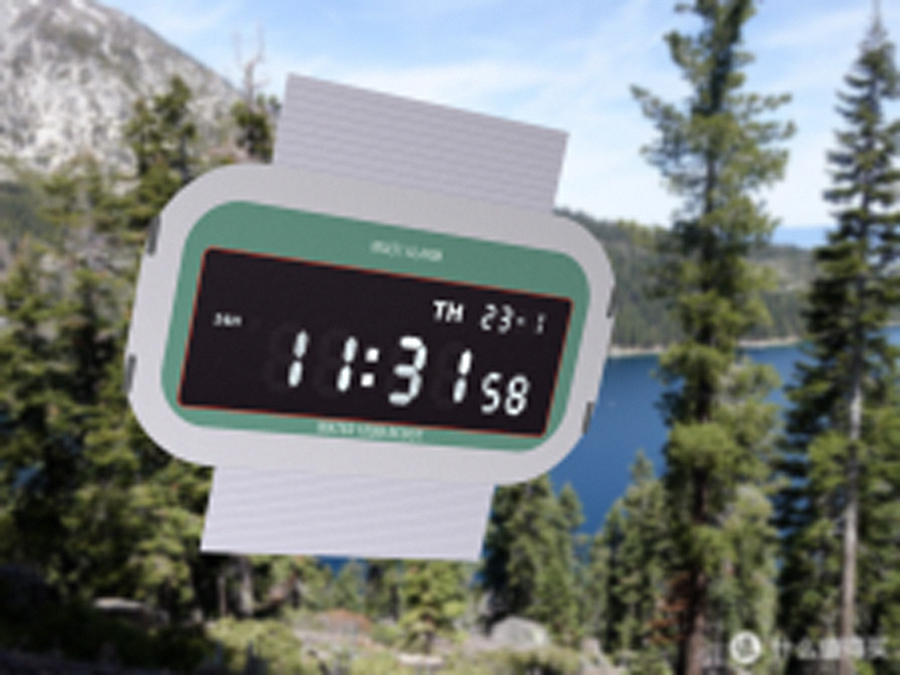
h=11 m=31 s=58
